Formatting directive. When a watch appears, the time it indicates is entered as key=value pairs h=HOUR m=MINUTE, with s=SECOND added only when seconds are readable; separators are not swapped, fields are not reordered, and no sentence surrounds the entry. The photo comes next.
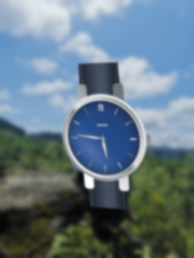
h=5 m=46
